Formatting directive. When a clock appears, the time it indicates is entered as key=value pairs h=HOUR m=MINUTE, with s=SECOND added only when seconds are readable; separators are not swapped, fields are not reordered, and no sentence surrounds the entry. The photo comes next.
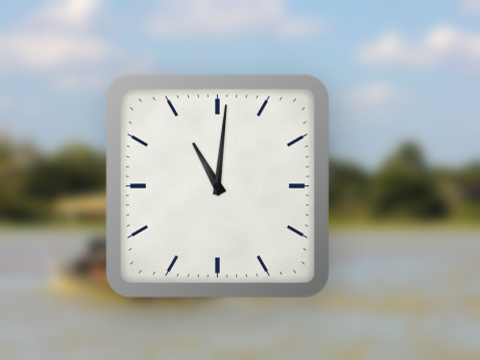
h=11 m=1
